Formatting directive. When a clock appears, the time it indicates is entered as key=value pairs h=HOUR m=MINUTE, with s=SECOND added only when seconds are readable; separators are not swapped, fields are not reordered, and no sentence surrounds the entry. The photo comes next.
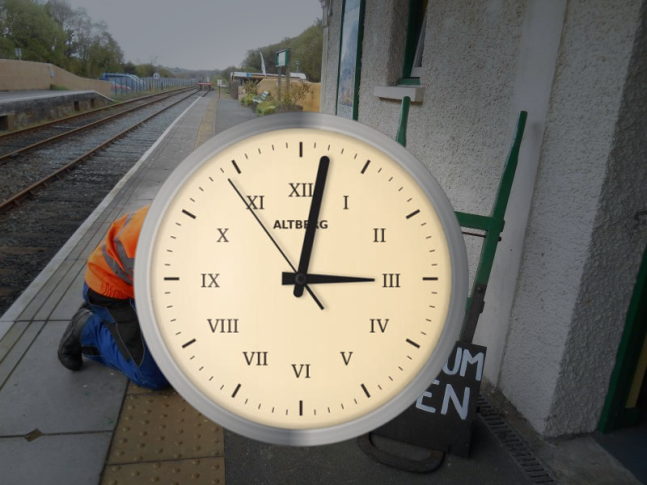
h=3 m=1 s=54
